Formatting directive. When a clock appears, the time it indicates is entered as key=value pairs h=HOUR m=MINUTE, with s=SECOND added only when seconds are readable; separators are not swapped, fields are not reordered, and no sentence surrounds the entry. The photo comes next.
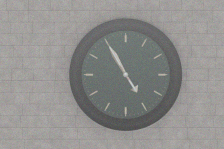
h=4 m=55
